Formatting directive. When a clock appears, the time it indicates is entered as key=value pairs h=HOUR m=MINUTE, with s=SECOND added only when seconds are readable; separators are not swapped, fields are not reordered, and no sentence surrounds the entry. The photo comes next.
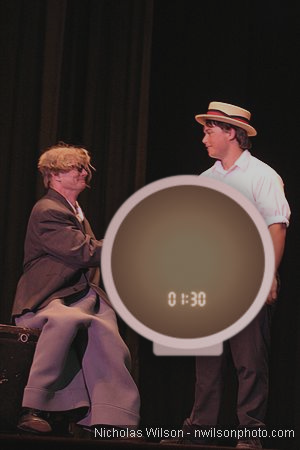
h=1 m=30
